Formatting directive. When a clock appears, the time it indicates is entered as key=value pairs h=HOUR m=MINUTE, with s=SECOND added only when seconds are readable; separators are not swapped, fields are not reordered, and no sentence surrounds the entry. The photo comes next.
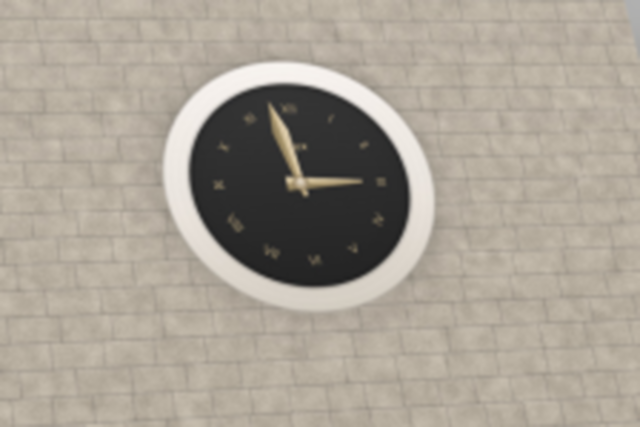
h=2 m=58
